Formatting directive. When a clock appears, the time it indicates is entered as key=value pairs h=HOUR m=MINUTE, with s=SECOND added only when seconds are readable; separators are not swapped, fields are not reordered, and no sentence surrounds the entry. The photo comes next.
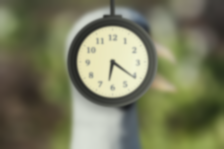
h=6 m=21
